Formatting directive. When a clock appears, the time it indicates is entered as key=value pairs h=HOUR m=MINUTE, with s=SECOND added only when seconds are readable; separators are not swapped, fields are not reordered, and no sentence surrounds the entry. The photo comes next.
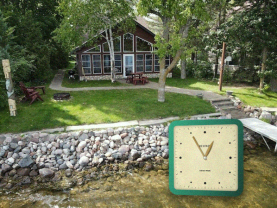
h=12 m=55
